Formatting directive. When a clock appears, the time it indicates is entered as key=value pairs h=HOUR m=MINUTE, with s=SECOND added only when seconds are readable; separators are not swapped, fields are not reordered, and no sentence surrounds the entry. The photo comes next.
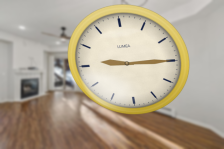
h=9 m=15
